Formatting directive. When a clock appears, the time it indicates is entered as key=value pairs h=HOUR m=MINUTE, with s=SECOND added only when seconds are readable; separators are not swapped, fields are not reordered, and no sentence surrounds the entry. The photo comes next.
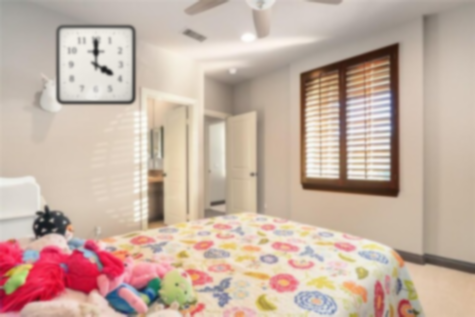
h=4 m=0
